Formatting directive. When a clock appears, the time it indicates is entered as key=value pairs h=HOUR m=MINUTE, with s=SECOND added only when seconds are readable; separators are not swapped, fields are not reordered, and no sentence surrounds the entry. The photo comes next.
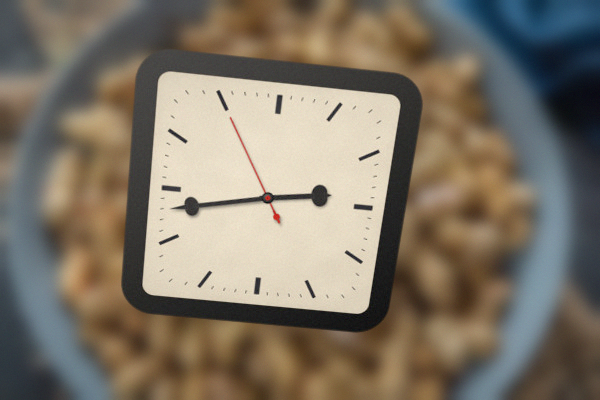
h=2 m=42 s=55
